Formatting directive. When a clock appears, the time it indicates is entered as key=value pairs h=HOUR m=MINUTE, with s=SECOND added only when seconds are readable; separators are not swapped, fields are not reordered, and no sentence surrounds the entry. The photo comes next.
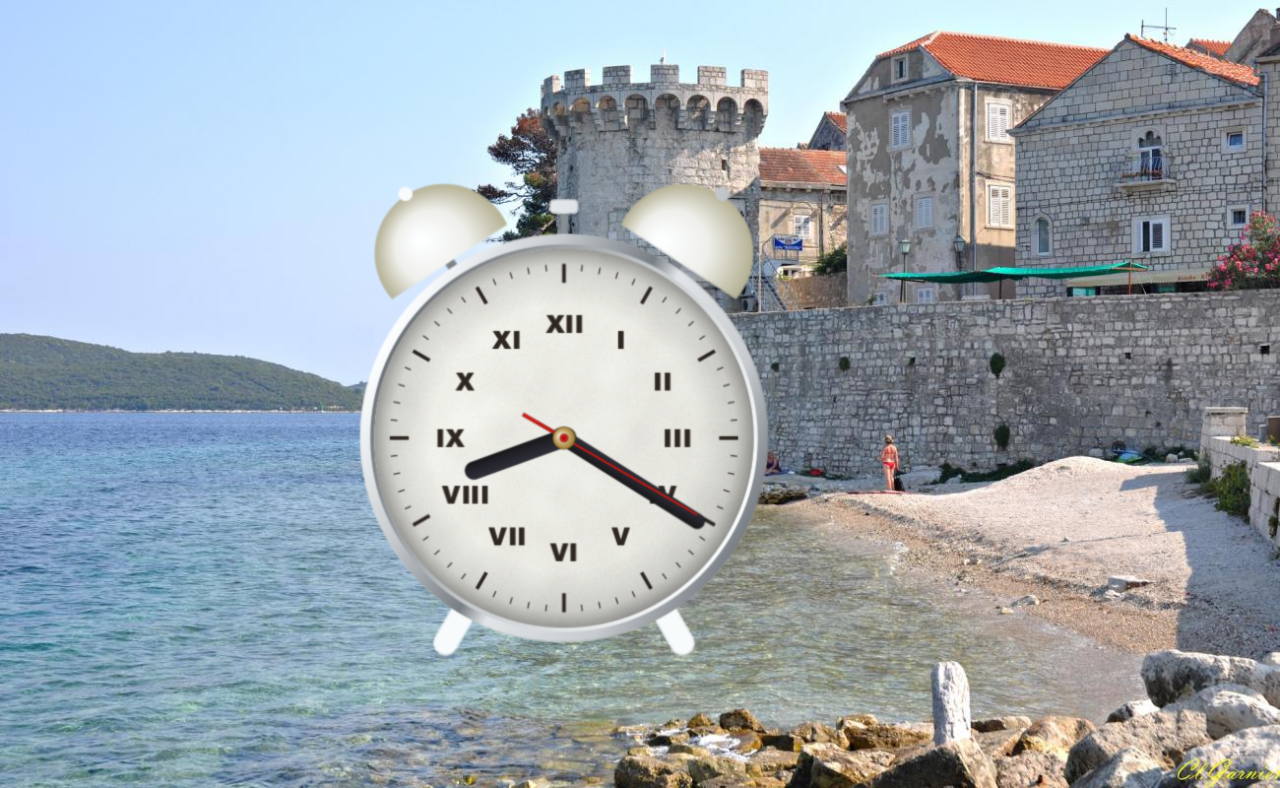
h=8 m=20 s=20
